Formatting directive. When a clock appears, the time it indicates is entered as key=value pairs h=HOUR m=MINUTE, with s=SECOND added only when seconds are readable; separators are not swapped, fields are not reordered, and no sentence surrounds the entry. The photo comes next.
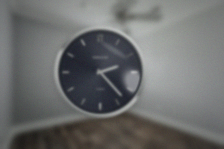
h=2 m=23
